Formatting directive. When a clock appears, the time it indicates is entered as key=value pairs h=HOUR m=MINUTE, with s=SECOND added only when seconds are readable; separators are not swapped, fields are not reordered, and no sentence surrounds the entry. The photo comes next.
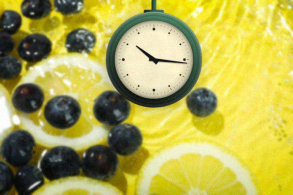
h=10 m=16
